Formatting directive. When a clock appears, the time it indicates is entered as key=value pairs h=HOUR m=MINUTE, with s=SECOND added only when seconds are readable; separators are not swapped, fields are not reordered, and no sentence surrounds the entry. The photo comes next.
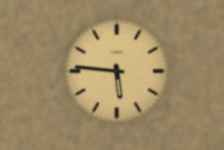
h=5 m=46
